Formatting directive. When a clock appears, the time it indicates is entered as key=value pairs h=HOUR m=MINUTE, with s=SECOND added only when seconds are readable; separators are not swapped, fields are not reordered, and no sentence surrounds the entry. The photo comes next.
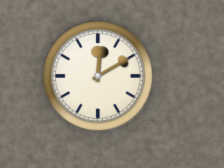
h=12 m=10
